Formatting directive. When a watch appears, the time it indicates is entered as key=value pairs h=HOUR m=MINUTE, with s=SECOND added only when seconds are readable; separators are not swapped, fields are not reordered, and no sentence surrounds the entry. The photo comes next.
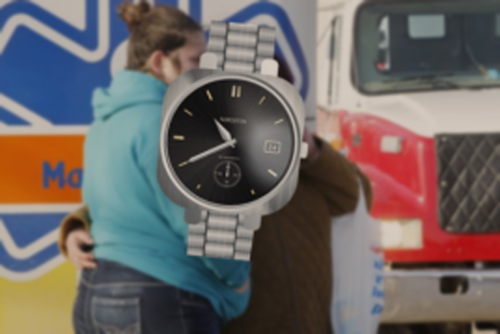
h=10 m=40
